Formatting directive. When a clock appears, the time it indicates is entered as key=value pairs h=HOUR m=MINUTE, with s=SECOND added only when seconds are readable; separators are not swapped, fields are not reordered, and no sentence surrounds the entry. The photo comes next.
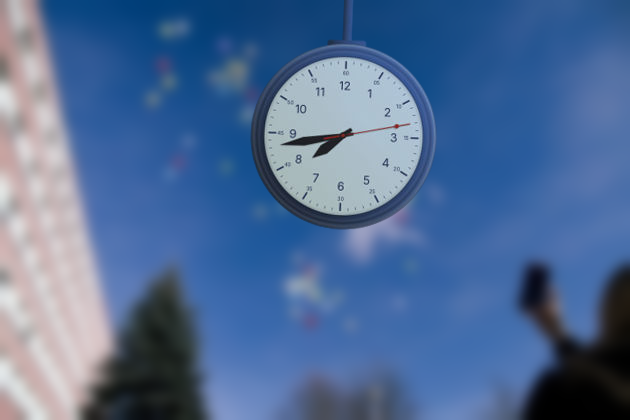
h=7 m=43 s=13
